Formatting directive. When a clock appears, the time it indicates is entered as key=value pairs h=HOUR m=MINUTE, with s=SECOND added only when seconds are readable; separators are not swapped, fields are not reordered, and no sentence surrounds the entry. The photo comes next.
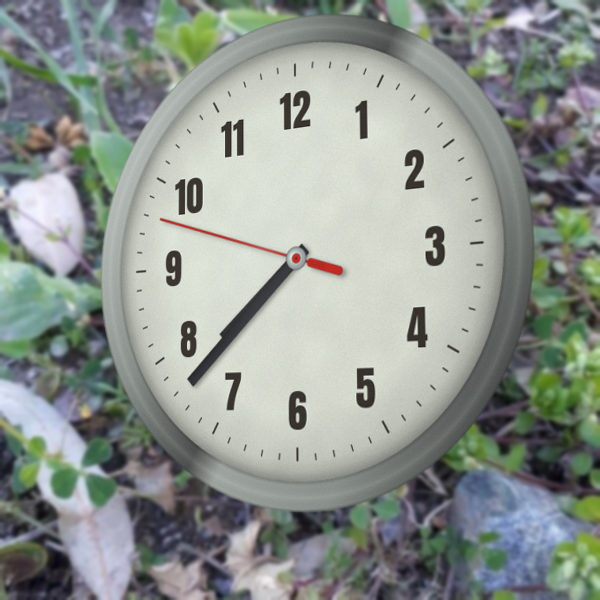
h=7 m=37 s=48
